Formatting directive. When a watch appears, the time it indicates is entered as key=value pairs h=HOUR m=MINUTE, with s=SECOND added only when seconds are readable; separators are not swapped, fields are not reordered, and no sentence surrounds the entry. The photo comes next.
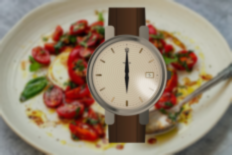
h=6 m=0
